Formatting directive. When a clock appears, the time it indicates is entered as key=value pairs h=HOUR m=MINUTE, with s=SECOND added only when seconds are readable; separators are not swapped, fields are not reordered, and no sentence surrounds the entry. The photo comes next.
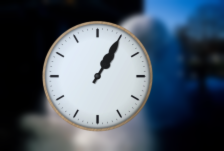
h=1 m=5
